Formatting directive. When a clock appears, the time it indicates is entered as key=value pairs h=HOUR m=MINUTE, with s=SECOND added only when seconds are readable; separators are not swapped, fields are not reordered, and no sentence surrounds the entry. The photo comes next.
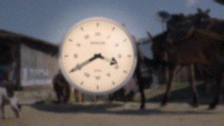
h=3 m=40
